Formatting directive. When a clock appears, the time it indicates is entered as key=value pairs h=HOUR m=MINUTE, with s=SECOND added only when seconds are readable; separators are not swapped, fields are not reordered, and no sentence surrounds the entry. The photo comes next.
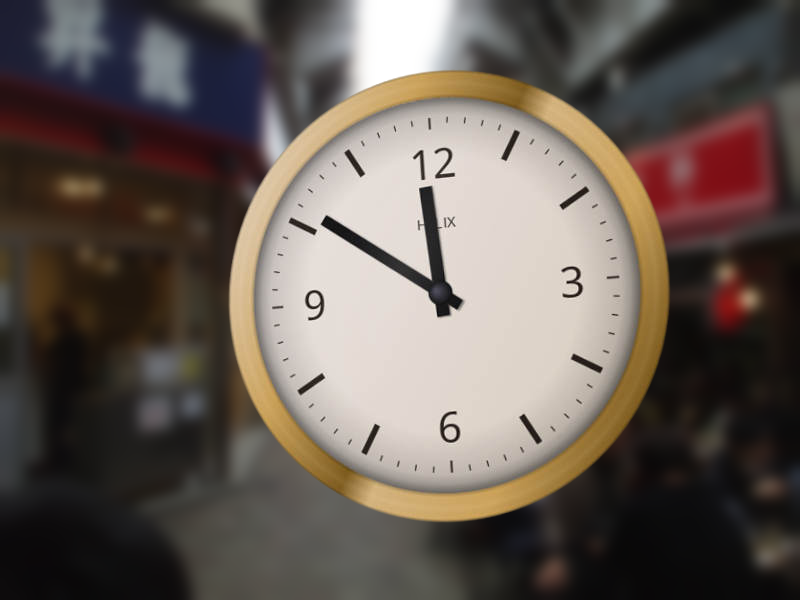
h=11 m=51
